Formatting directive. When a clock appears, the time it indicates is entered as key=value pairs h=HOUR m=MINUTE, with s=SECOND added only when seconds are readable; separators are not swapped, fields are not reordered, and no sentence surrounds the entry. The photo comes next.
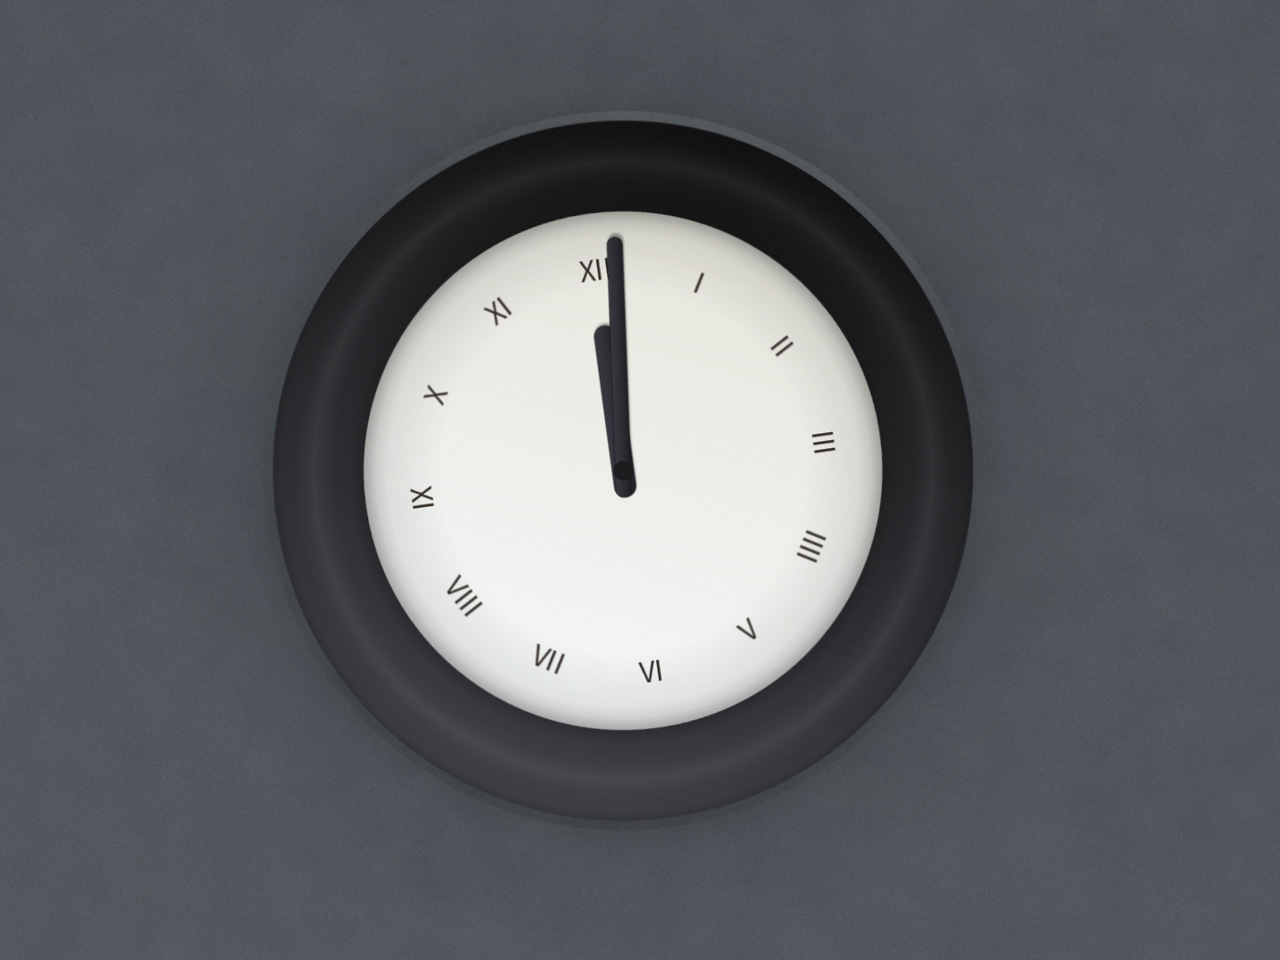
h=12 m=1
